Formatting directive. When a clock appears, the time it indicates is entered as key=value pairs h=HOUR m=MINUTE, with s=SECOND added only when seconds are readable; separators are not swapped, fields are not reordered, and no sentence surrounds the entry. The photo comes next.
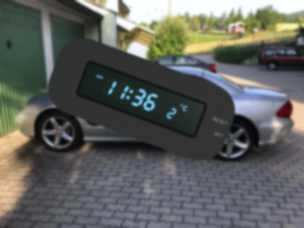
h=11 m=36
